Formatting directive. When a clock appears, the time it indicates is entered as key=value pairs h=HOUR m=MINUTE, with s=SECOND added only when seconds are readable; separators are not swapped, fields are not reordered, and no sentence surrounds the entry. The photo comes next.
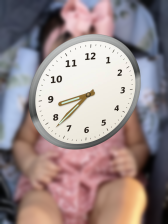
h=8 m=38
